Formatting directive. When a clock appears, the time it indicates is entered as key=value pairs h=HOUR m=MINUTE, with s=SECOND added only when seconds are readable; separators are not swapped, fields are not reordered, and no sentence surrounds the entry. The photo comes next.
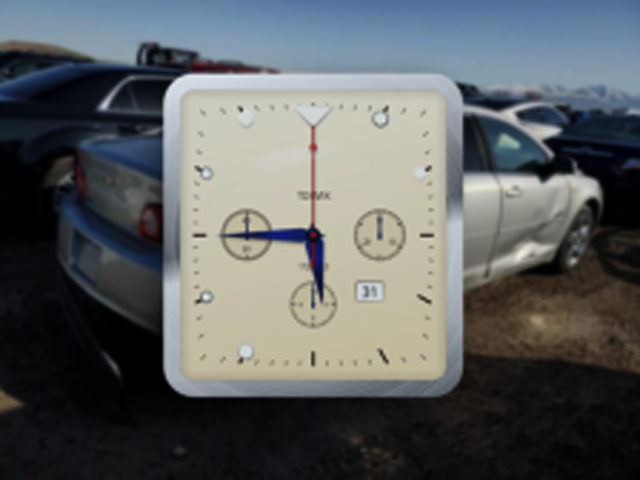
h=5 m=45
